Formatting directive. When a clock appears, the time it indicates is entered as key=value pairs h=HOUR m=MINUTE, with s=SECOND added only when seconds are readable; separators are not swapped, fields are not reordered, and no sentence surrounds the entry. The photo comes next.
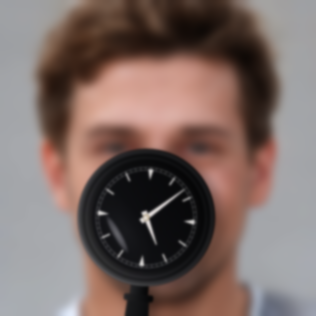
h=5 m=8
